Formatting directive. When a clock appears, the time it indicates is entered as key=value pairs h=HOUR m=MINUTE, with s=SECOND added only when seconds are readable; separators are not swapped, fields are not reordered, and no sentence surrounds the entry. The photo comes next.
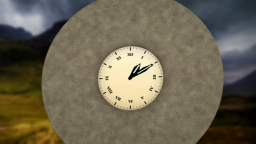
h=1 m=10
